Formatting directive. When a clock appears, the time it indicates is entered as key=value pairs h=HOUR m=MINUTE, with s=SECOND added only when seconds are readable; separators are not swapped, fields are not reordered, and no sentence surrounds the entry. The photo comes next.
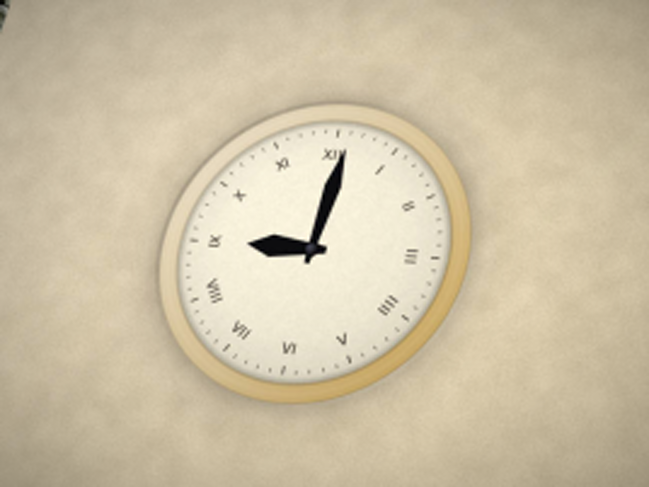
h=9 m=1
